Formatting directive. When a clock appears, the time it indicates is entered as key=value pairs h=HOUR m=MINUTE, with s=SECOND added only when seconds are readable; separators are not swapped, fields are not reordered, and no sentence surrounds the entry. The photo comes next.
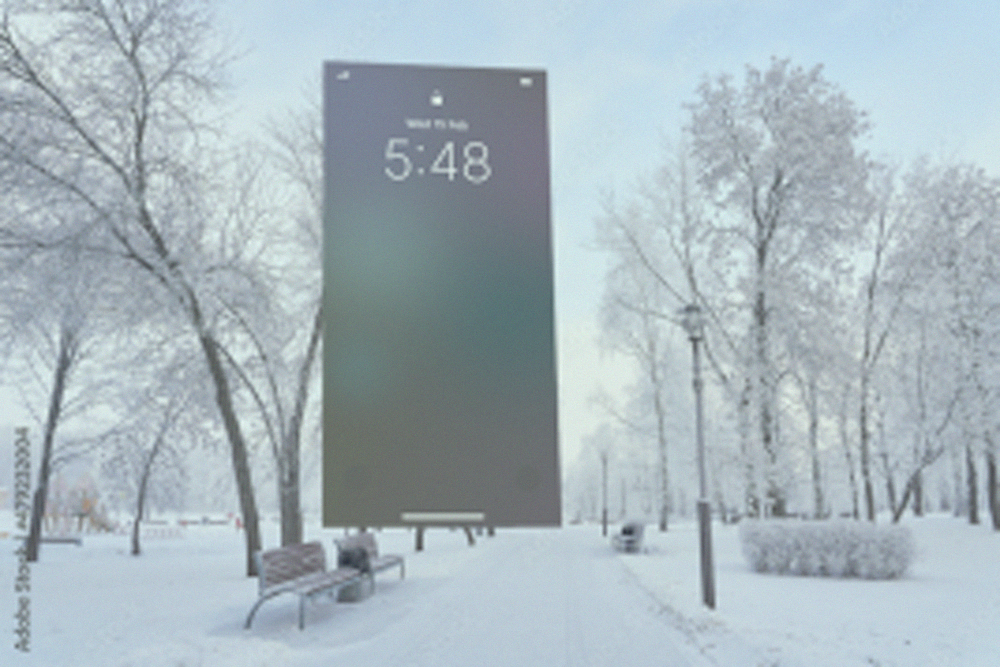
h=5 m=48
